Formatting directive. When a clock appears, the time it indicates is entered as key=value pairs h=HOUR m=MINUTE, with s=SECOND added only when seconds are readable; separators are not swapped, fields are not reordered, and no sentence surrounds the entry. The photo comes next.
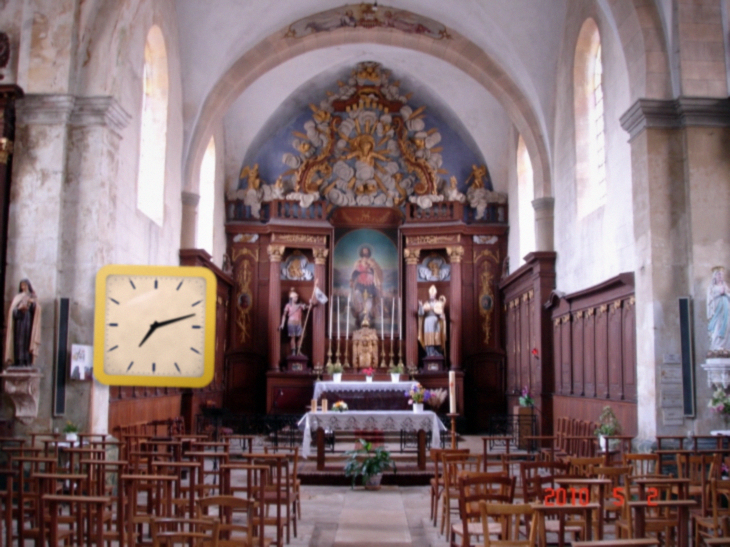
h=7 m=12
